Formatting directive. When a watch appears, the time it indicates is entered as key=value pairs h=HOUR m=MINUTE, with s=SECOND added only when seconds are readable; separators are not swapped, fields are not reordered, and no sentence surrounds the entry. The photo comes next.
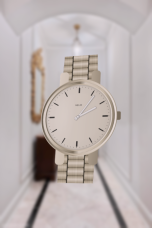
h=2 m=6
